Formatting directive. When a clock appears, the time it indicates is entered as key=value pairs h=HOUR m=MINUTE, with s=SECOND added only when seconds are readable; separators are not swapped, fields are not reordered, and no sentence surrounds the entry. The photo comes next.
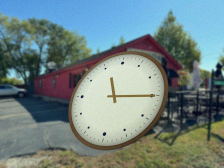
h=11 m=15
